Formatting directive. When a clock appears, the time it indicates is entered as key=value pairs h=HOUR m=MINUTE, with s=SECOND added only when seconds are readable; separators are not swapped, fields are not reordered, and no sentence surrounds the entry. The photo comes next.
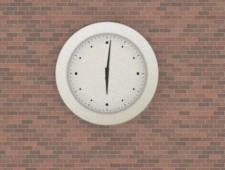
h=6 m=1
